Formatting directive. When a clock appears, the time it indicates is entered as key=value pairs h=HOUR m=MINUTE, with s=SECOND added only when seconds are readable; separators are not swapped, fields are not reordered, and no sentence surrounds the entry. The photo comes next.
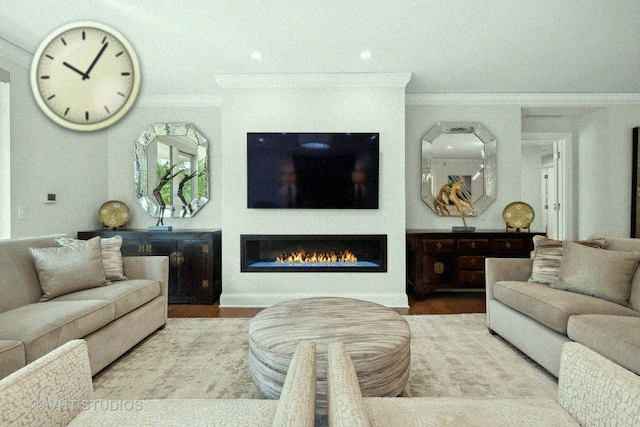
h=10 m=6
